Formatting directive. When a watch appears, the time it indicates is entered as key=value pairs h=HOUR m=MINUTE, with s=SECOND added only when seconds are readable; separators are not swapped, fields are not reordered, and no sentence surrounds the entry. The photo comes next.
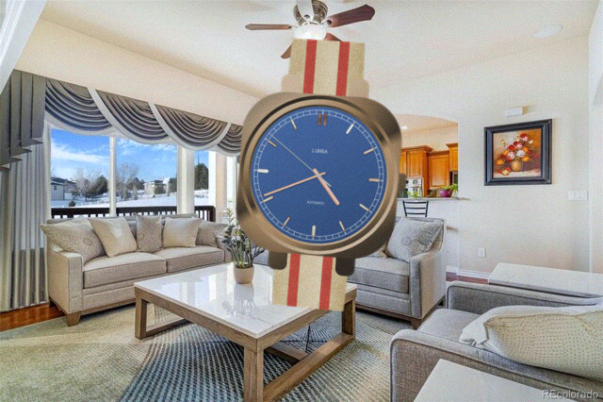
h=4 m=40 s=51
